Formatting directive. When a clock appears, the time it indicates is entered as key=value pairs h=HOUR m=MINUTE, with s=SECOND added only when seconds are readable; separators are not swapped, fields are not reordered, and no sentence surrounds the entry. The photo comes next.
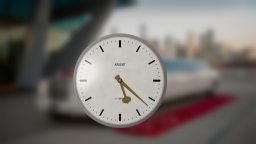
h=5 m=22
